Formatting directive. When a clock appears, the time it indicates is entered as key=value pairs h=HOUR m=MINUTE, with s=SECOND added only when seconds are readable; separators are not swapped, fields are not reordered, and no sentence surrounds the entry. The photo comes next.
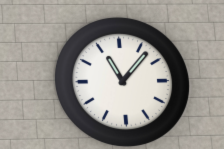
h=11 m=7
